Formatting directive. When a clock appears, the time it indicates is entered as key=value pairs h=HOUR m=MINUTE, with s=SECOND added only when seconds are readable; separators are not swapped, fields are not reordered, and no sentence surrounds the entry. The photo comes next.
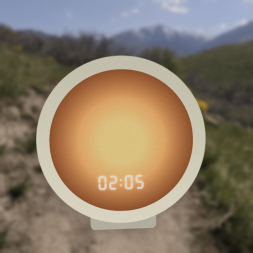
h=2 m=5
